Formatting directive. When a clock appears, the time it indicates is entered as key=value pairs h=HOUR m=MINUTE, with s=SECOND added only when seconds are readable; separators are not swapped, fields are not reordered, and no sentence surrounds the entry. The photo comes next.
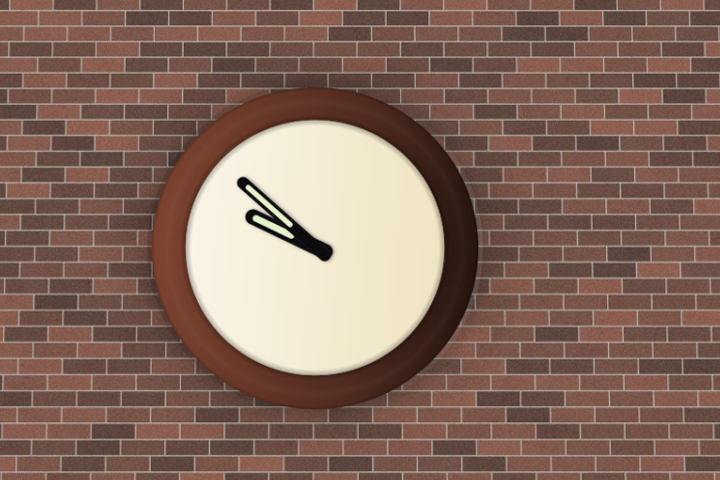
h=9 m=52
